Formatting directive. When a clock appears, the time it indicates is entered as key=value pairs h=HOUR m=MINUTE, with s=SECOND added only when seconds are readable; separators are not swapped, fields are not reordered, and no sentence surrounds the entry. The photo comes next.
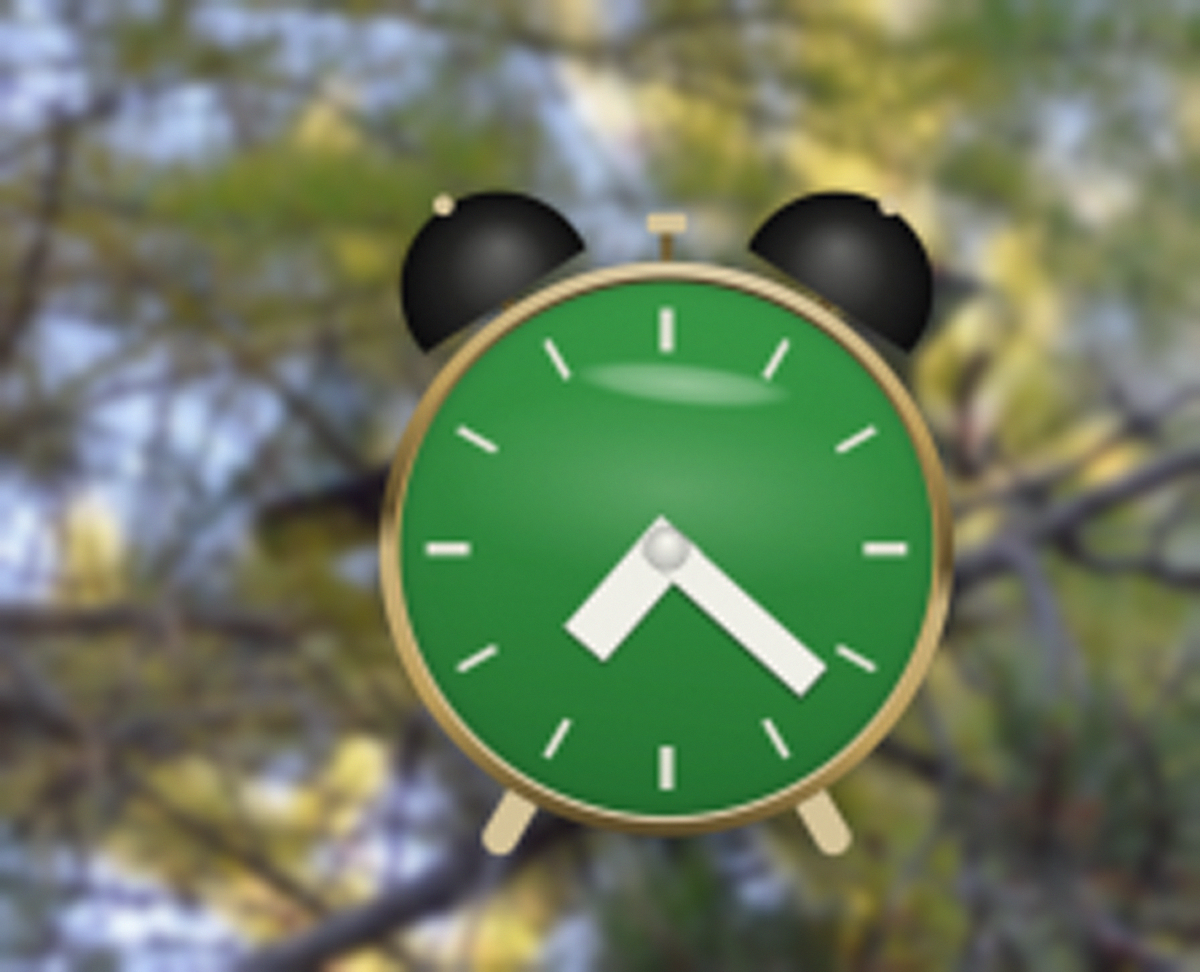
h=7 m=22
